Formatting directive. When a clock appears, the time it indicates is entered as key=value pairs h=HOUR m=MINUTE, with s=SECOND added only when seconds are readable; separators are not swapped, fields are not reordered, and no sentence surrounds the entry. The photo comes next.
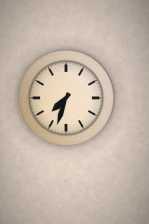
h=7 m=33
